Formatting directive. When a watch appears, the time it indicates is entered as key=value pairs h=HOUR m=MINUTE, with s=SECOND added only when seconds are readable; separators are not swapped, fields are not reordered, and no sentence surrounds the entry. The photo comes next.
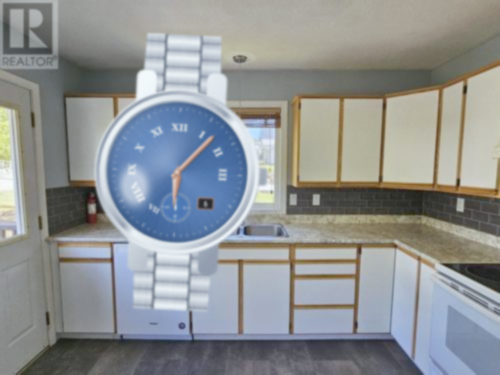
h=6 m=7
